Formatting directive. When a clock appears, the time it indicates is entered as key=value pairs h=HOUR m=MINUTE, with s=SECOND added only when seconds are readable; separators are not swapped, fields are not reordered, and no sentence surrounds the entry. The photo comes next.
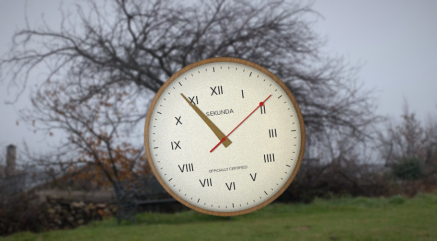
h=10 m=54 s=9
